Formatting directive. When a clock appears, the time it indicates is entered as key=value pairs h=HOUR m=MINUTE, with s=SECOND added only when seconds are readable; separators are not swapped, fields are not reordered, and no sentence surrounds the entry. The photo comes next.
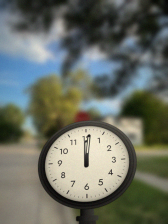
h=12 m=1
